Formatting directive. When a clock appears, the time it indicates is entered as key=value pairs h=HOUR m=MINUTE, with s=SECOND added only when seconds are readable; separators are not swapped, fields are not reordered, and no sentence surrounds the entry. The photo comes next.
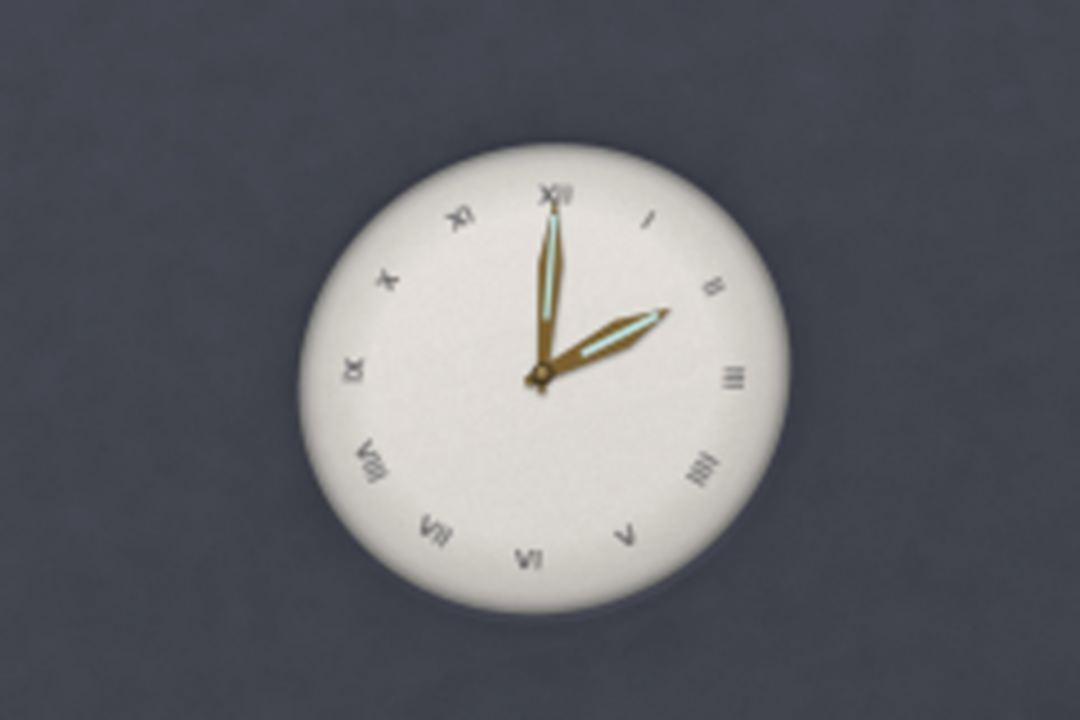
h=2 m=0
